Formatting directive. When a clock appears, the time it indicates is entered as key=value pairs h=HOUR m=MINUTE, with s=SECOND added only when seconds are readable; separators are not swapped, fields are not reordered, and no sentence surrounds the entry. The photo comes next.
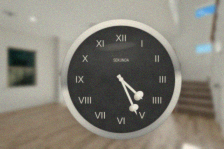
h=4 m=26
